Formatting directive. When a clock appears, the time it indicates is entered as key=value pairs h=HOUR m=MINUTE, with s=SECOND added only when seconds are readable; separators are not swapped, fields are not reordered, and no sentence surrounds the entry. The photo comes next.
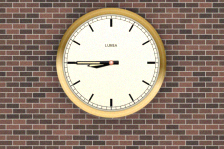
h=8 m=45
